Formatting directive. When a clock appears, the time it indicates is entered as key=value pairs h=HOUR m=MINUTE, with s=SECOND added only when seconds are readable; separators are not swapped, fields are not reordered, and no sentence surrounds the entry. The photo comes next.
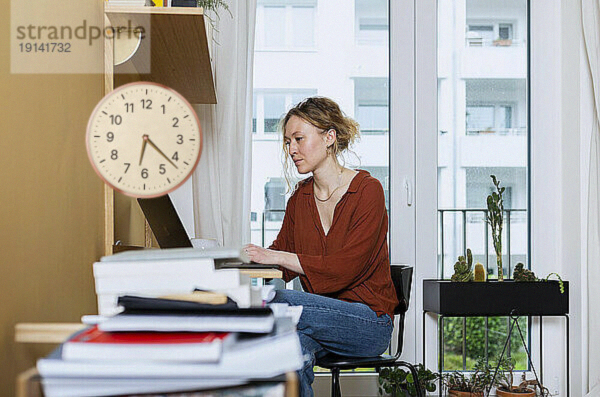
h=6 m=22
